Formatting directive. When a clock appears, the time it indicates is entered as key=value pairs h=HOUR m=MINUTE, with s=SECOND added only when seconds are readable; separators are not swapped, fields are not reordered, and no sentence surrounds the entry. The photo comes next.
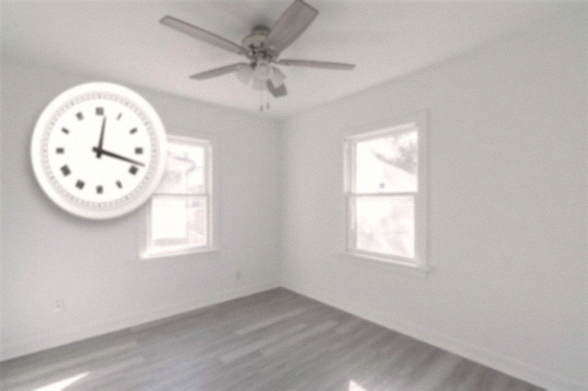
h=12 m=18
